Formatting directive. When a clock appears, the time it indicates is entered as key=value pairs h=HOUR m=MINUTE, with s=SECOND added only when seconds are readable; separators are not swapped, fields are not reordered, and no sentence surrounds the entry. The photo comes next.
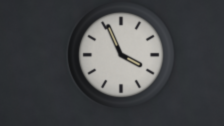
h=3 m=56
